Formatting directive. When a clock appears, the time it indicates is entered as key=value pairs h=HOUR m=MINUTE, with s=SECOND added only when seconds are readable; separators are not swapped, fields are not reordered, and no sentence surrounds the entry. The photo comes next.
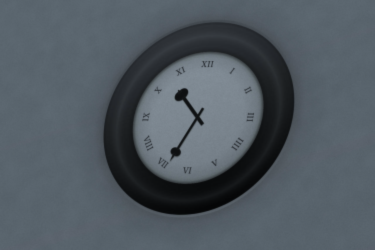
h=10 m=34
